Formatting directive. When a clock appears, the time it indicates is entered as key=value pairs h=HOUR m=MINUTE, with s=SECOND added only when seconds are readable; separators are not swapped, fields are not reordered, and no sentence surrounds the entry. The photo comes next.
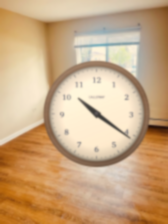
h=10 m=21
